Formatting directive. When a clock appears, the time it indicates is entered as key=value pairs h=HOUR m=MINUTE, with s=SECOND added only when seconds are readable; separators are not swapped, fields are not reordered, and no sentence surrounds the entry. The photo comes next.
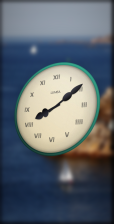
h=8 m=9
